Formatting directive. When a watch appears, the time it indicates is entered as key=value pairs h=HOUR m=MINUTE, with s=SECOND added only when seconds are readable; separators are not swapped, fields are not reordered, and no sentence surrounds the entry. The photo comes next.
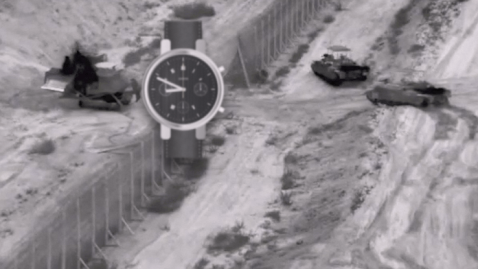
h=8 m=49
